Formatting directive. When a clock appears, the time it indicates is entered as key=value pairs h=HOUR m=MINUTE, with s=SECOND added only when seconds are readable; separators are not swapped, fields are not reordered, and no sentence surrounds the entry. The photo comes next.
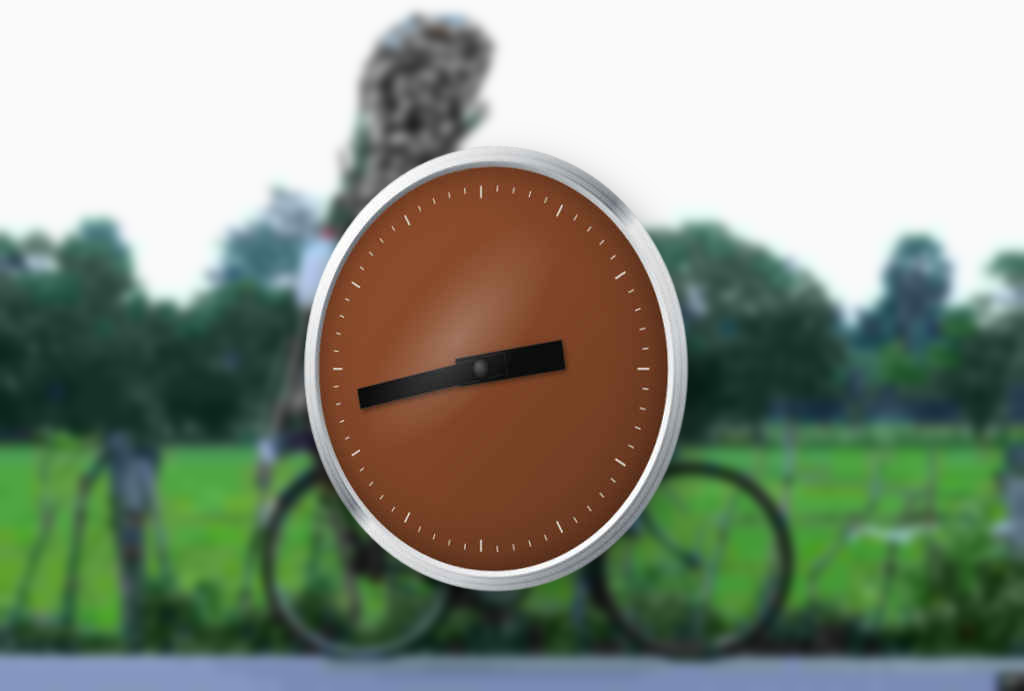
h=2 m=43
